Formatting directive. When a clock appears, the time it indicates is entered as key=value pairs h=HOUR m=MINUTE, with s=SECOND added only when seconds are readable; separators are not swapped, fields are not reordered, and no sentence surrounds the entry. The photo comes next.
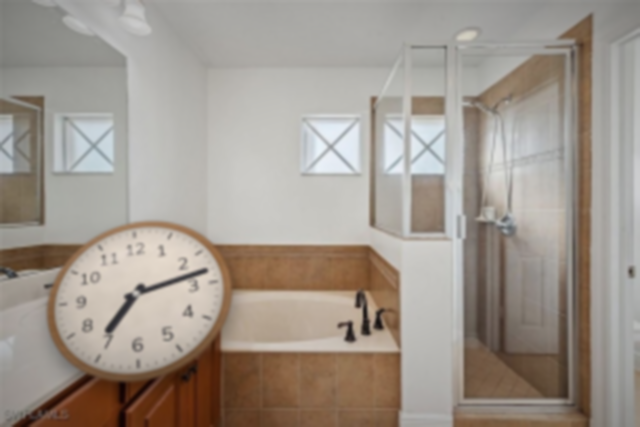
h=7 m=13
